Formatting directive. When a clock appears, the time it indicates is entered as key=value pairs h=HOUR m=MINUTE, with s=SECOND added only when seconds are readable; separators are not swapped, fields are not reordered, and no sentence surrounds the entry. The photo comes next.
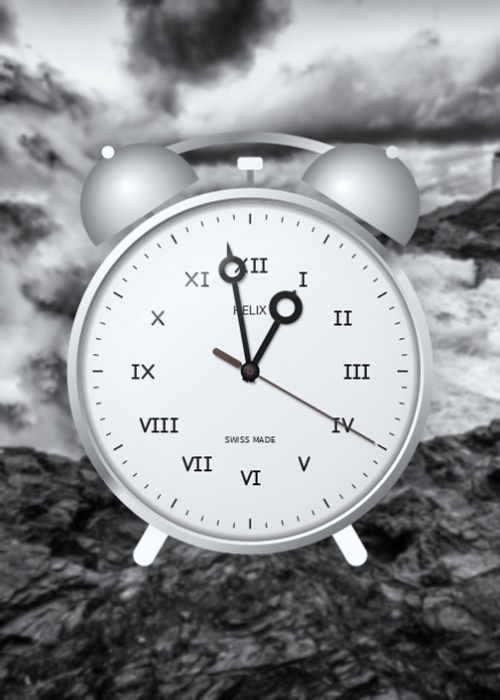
h=12 m=58 s=20
